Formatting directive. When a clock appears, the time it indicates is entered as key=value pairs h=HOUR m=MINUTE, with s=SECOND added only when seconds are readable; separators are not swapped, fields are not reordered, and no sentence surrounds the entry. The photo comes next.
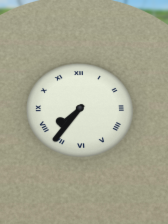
h=7 m=36
